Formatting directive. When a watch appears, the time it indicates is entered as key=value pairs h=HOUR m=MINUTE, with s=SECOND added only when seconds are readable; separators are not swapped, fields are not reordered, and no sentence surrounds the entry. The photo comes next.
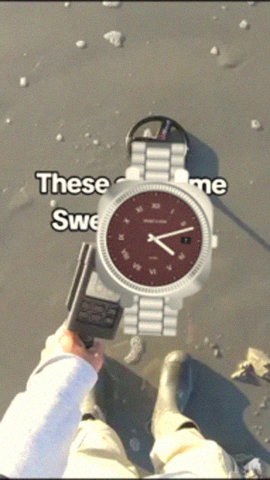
h=4 m=12
